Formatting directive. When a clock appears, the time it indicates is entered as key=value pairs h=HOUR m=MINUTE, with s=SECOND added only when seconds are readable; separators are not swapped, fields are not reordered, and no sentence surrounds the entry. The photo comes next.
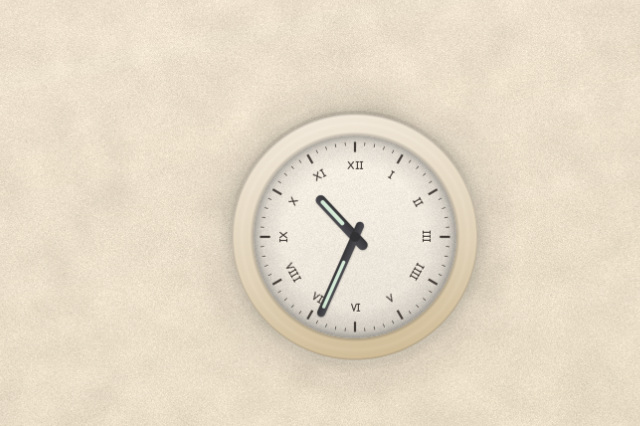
h=10 m=34
